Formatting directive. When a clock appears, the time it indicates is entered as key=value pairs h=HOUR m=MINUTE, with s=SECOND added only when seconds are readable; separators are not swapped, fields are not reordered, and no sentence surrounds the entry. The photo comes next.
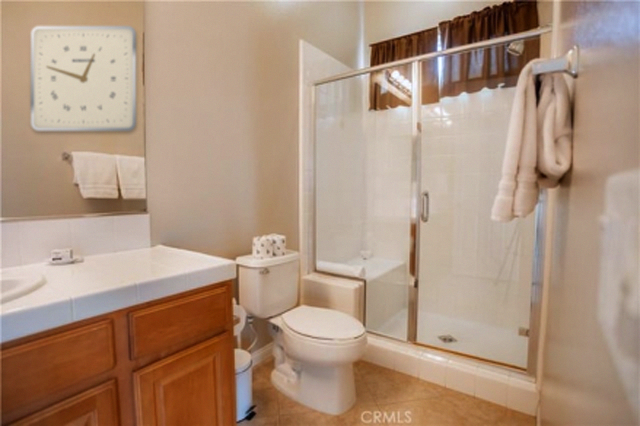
h=12 m=48
